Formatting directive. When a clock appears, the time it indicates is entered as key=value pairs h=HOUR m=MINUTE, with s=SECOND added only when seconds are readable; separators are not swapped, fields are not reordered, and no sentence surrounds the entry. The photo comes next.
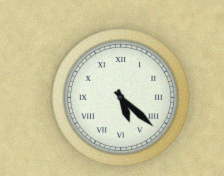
h=5 m=22
